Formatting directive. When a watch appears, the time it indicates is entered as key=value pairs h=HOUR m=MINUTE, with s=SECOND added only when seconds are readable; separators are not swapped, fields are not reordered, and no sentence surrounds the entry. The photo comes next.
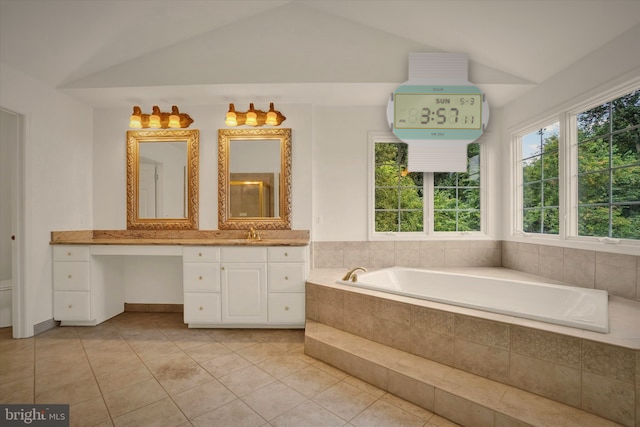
h=3 m=57 s=11
